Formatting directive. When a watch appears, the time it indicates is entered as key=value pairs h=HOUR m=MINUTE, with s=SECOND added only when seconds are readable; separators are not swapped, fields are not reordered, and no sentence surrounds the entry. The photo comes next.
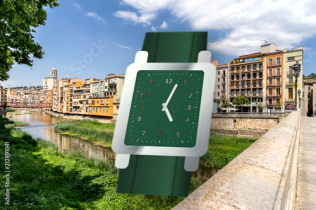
h=5 m=3
